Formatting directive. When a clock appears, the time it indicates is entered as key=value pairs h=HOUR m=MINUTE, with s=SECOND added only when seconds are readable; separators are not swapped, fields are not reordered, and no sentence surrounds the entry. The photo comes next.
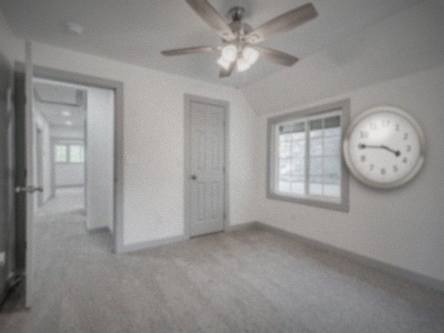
h=3 m=45
